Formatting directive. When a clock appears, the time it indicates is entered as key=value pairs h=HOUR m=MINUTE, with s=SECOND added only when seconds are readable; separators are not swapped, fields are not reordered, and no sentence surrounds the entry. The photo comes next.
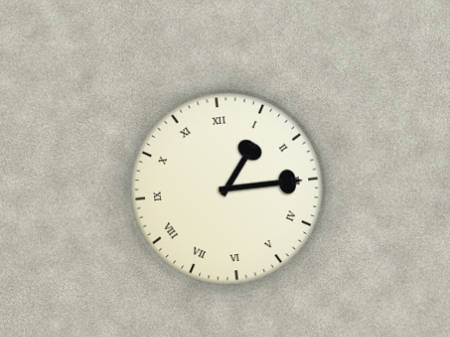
h=1 m=15
